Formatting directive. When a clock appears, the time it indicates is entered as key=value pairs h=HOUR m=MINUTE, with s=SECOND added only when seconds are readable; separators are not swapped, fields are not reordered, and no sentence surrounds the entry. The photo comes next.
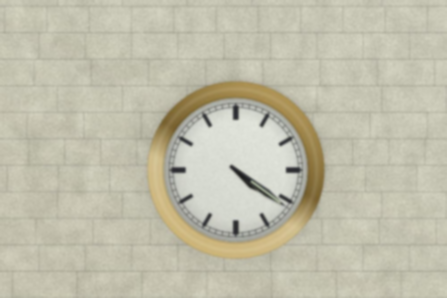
h=4 m=21
